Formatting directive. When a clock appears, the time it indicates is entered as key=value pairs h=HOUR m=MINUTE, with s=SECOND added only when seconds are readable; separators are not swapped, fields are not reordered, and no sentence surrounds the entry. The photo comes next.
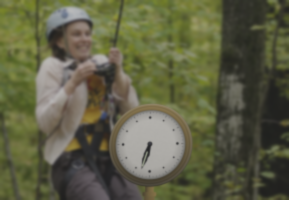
h=6 m=33
